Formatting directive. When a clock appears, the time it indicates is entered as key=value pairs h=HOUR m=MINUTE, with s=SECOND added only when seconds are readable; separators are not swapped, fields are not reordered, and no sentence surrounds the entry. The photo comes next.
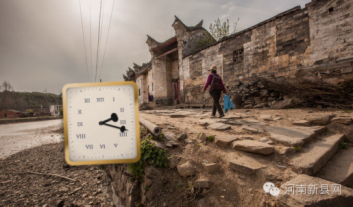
h=2 m=18
